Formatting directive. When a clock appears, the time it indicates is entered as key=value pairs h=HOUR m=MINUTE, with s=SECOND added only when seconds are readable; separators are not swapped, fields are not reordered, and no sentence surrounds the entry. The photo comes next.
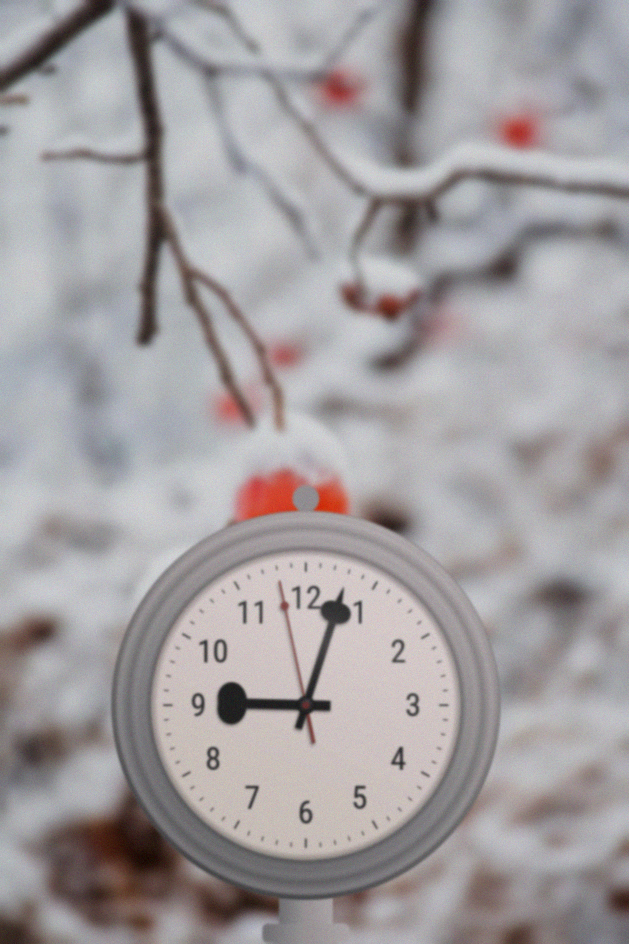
h=9 m=2 s=58
